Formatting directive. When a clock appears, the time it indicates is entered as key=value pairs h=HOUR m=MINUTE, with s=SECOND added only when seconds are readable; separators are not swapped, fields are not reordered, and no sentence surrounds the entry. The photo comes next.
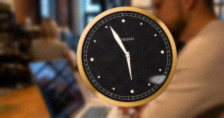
h=5 m=56
